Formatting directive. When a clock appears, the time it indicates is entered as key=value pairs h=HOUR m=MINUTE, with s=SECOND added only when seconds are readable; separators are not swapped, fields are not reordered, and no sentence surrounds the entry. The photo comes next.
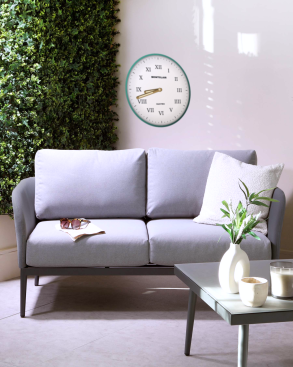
h=8 m=42
